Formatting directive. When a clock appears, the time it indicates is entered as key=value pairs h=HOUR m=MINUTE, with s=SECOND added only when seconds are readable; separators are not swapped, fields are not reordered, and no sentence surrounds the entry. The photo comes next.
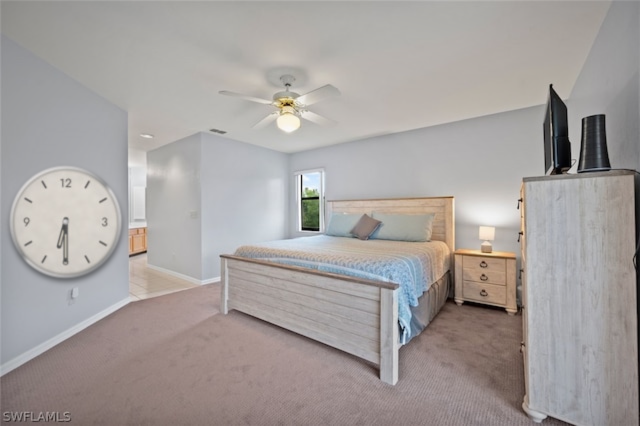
h=6 m=30
